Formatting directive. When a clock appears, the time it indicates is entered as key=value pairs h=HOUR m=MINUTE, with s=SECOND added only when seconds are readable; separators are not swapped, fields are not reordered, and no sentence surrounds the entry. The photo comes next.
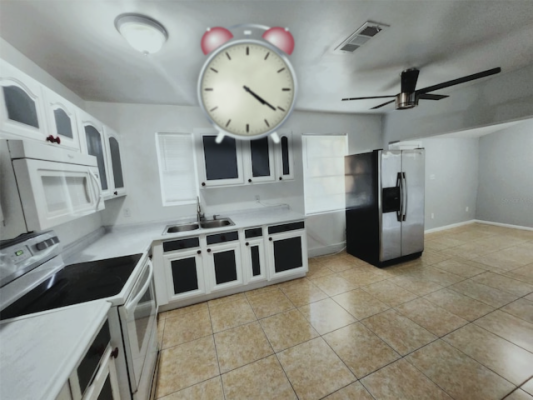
h=4 m=21
